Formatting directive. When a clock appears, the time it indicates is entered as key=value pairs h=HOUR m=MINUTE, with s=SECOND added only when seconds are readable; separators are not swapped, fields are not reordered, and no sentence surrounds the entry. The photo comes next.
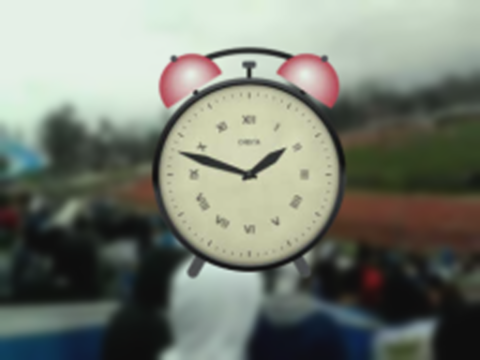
h=1 m=48
